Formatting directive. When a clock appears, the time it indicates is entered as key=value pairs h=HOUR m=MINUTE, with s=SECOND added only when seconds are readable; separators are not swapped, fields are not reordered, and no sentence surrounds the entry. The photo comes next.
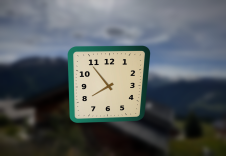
h=7 m=54
